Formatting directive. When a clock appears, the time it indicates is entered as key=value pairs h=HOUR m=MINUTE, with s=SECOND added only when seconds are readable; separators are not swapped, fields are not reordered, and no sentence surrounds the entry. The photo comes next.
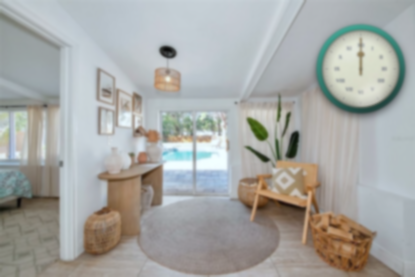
h=12 m=0
